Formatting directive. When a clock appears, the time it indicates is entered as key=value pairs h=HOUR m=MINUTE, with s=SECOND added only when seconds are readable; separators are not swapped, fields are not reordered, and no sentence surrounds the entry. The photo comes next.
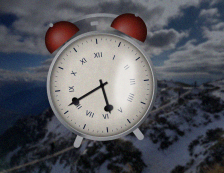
h=5 m=41
